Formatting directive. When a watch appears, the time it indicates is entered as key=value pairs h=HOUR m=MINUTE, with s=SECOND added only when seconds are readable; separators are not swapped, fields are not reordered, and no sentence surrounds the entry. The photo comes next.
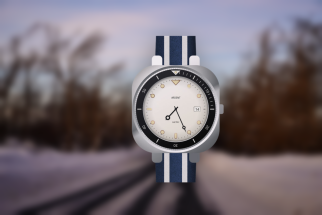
h=7 m=26
